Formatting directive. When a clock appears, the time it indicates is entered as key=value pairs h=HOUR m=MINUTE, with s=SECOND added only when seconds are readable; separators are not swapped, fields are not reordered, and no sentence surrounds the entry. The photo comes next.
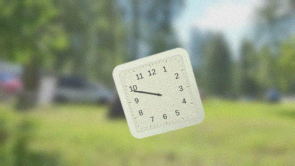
h=9 m=49
